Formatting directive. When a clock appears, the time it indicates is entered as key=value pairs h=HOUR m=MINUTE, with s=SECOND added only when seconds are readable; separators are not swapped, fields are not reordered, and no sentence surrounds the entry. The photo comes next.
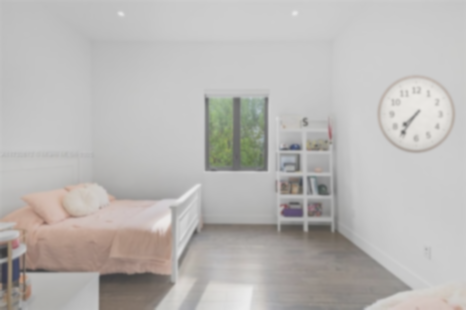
h=7 m=36
